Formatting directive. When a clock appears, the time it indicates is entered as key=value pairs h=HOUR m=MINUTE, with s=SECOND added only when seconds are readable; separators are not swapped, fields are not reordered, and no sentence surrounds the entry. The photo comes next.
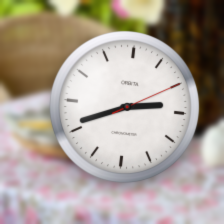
h=2 m=41 s=10
